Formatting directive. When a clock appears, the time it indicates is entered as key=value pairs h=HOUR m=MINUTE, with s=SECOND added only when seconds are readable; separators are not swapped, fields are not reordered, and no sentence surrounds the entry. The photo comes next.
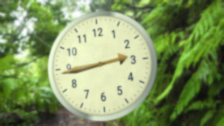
h=2 m=44
